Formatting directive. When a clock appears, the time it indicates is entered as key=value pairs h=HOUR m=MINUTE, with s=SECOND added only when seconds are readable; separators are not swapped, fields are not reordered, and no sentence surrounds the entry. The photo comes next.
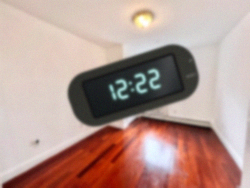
h=12 m=22
